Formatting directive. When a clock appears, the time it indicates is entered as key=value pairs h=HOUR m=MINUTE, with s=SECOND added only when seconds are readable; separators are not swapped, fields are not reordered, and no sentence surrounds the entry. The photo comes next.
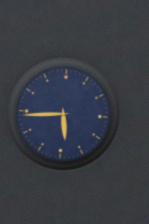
h=5 m=44
